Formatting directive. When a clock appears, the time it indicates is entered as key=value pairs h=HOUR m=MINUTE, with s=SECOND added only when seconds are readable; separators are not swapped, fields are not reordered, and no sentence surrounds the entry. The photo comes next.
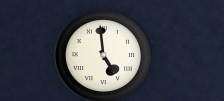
h=4 m=59
